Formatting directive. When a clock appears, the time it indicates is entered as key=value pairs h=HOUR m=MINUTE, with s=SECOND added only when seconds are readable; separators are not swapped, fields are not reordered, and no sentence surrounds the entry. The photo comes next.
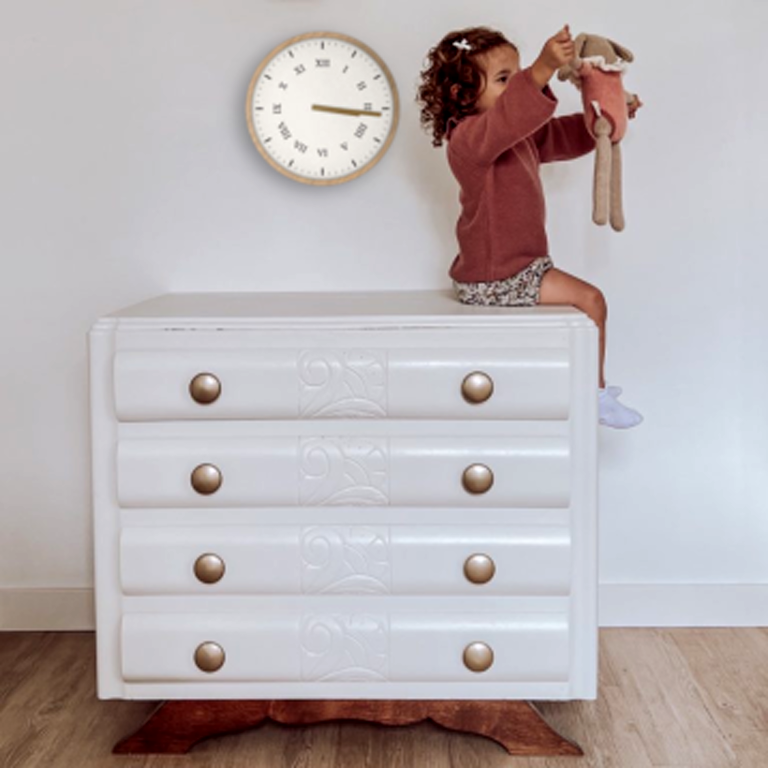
h=3 m=16
